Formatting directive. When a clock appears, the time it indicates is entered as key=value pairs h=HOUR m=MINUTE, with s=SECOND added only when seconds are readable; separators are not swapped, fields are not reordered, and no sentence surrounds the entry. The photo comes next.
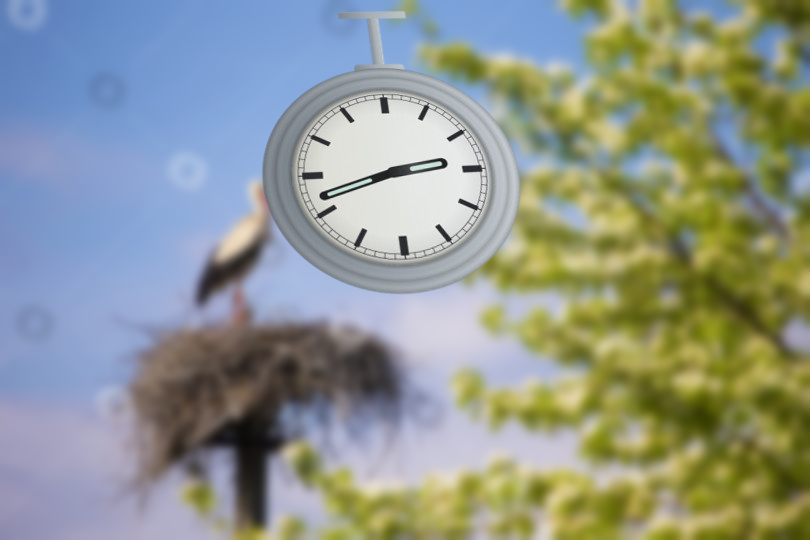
h=2 m=42
